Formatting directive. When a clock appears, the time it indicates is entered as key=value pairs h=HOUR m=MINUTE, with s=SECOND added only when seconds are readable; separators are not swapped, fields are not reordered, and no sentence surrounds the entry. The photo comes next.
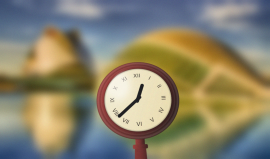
h=12 m=38
